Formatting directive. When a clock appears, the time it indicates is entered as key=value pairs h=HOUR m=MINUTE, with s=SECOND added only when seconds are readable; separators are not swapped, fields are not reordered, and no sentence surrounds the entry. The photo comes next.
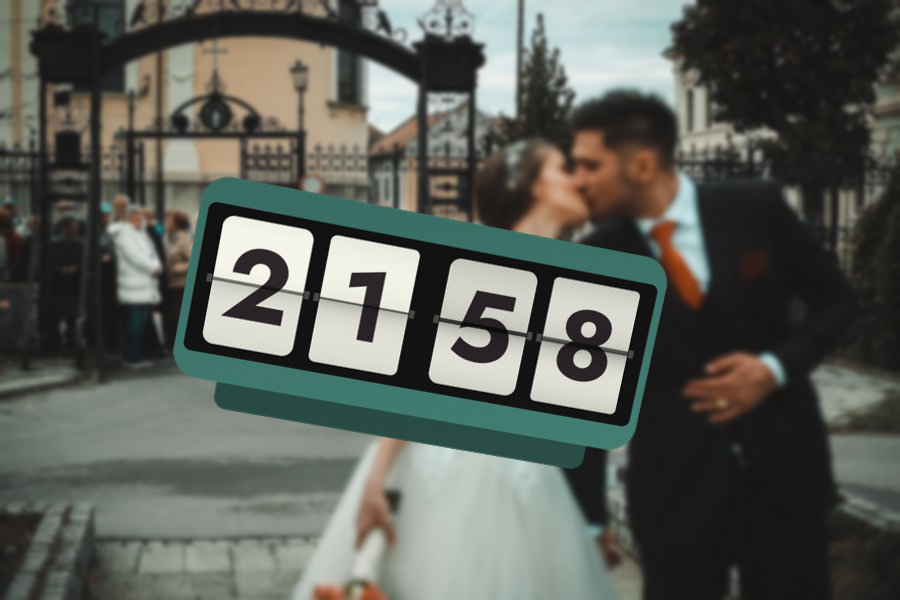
h=21 m=58
